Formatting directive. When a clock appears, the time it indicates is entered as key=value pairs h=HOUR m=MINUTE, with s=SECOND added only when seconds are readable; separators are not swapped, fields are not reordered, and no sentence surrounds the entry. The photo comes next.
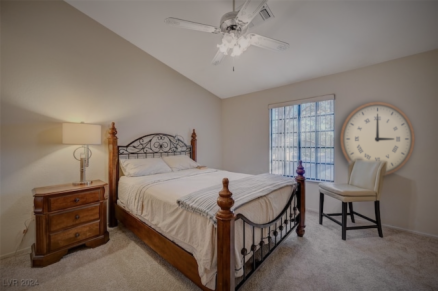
h=3 m=0
